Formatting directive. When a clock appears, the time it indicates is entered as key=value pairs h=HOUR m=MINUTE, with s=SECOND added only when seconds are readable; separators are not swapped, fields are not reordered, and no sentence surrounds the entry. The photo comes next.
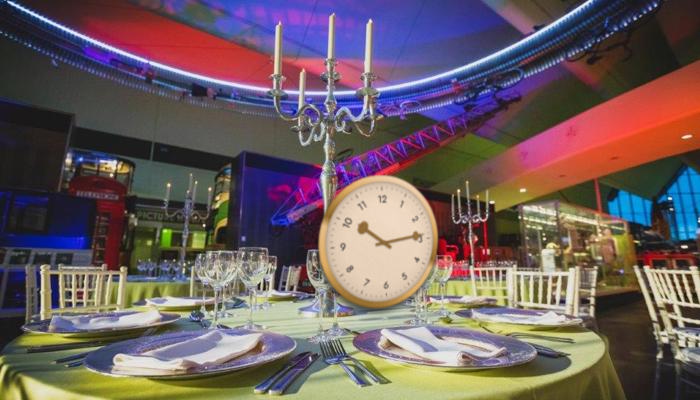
h=10 m=14
